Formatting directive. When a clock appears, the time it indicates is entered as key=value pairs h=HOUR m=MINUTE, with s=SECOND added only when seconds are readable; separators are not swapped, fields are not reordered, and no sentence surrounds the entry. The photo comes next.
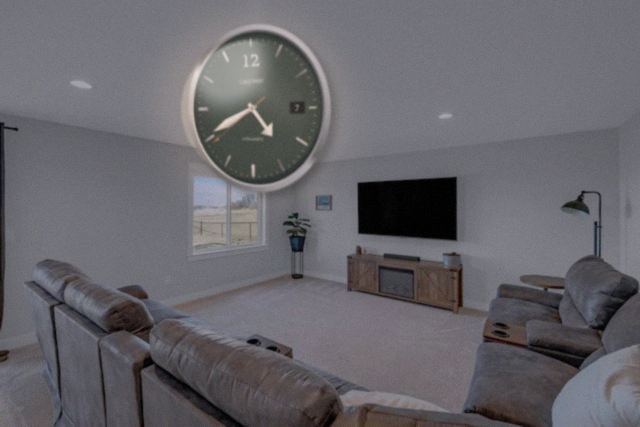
h=4 m=40 s=39
